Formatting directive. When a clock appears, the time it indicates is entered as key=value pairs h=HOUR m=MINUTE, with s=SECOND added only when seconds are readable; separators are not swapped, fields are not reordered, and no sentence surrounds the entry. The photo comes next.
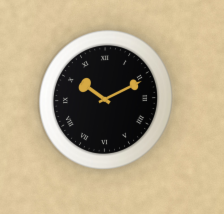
h=10 m=11
